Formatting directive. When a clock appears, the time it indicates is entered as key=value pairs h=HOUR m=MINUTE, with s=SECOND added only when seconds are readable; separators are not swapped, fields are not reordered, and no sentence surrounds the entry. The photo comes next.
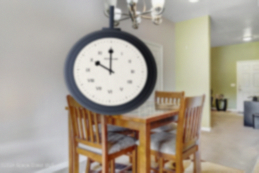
h=10 m=0
